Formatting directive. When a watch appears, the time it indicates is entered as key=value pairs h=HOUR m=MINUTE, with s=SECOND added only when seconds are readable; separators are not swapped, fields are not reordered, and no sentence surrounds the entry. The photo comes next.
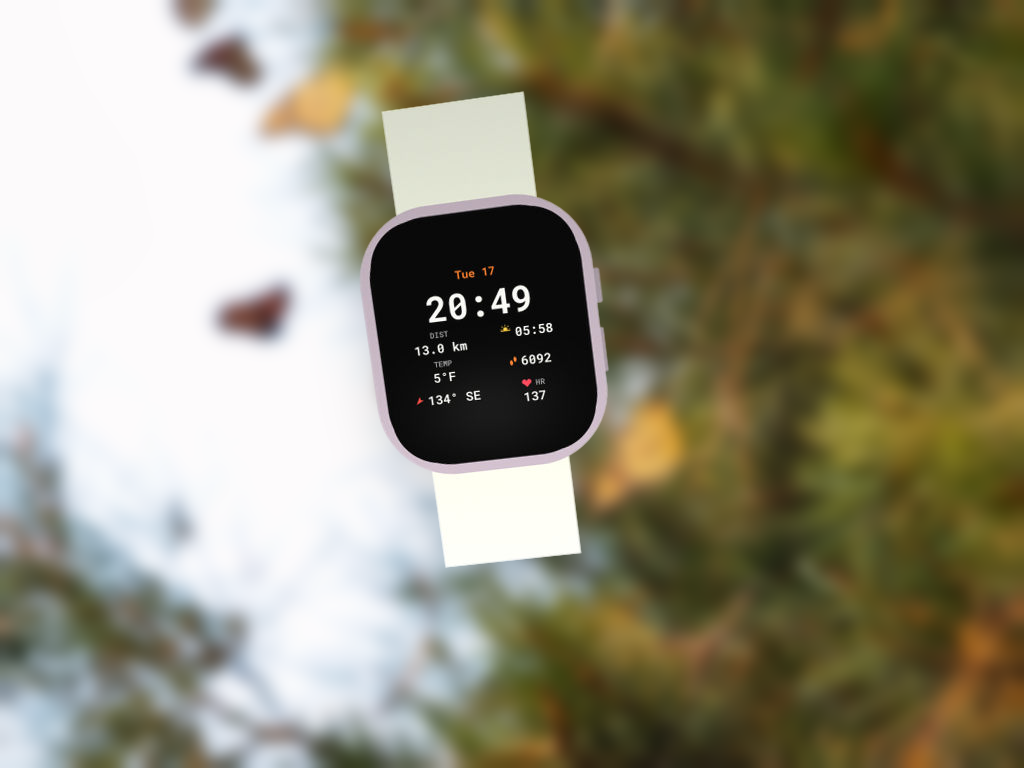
h=20 m=49
